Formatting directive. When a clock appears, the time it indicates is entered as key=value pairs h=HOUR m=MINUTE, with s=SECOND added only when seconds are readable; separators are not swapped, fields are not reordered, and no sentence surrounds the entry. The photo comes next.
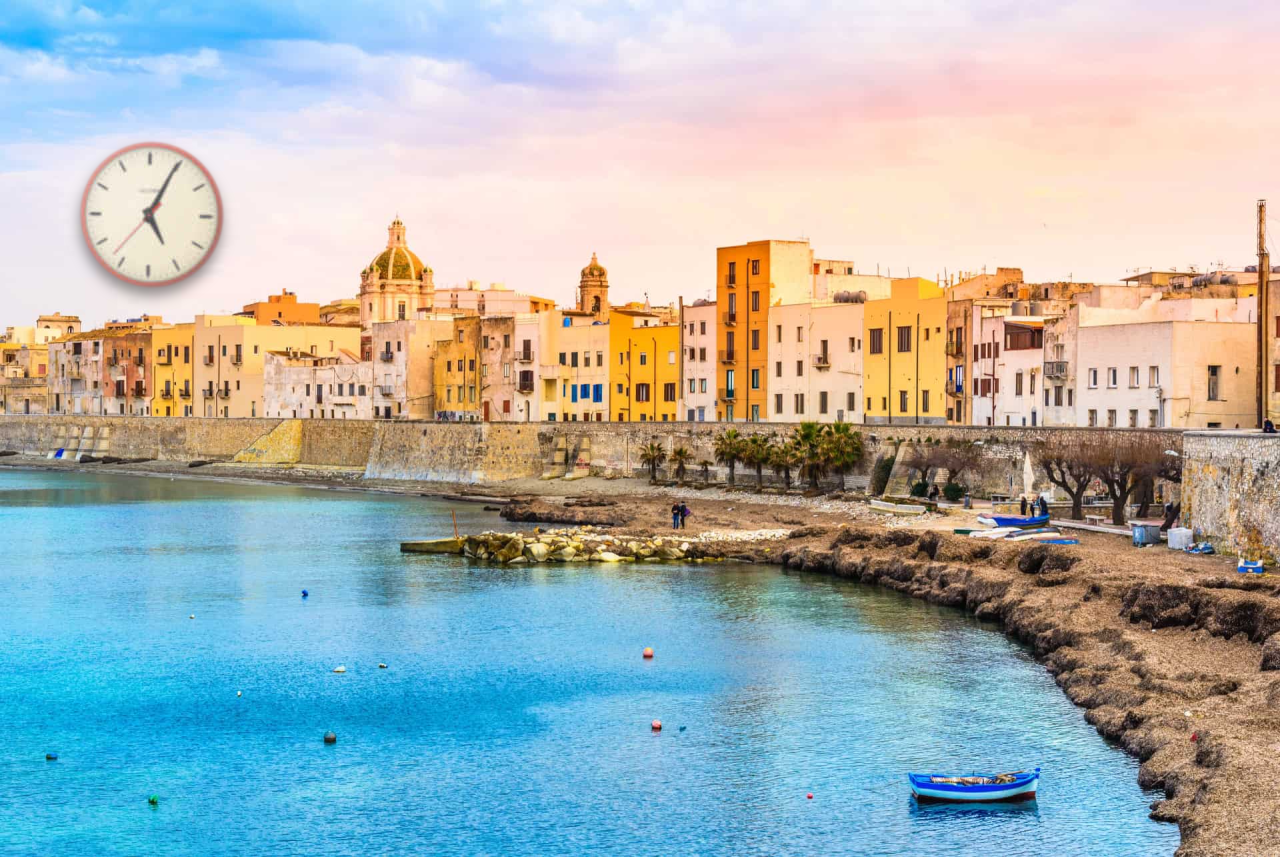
h=5 m=4 s=37
